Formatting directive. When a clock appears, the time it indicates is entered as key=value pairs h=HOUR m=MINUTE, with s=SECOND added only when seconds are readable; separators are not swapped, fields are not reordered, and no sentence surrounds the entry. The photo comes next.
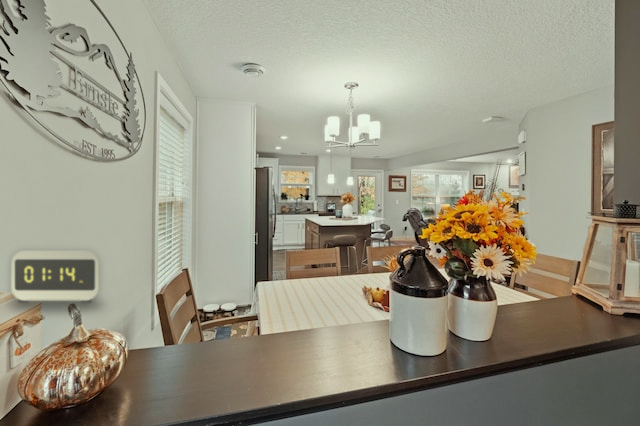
h=1 m=14
